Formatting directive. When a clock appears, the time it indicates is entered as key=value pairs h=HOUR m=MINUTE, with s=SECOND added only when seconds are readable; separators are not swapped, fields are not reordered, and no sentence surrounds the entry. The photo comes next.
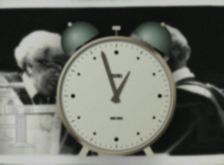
h=12 m=57
